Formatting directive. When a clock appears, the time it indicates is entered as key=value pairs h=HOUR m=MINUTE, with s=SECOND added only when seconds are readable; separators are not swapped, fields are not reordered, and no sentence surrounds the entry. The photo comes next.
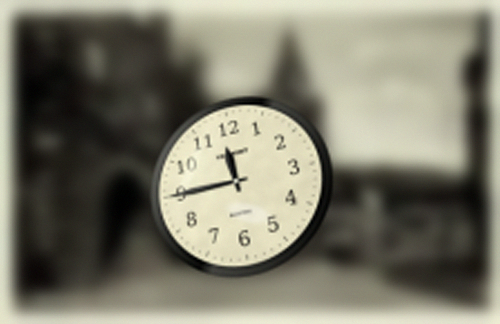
h=11 m=45
